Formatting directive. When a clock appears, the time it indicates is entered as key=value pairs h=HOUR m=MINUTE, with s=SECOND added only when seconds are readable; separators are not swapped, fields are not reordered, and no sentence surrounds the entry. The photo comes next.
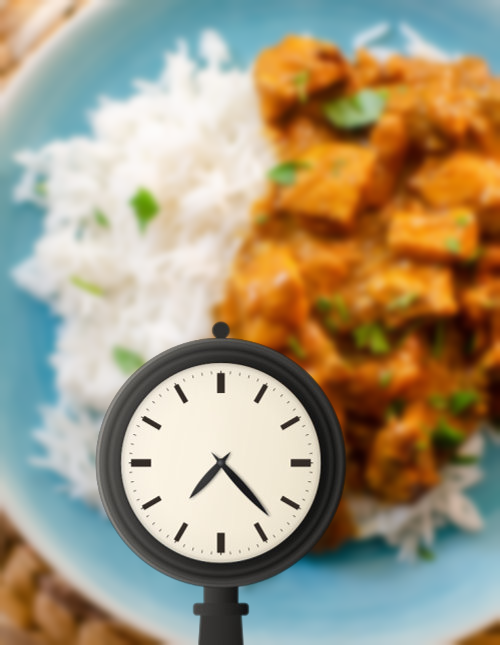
h=7 m=23
